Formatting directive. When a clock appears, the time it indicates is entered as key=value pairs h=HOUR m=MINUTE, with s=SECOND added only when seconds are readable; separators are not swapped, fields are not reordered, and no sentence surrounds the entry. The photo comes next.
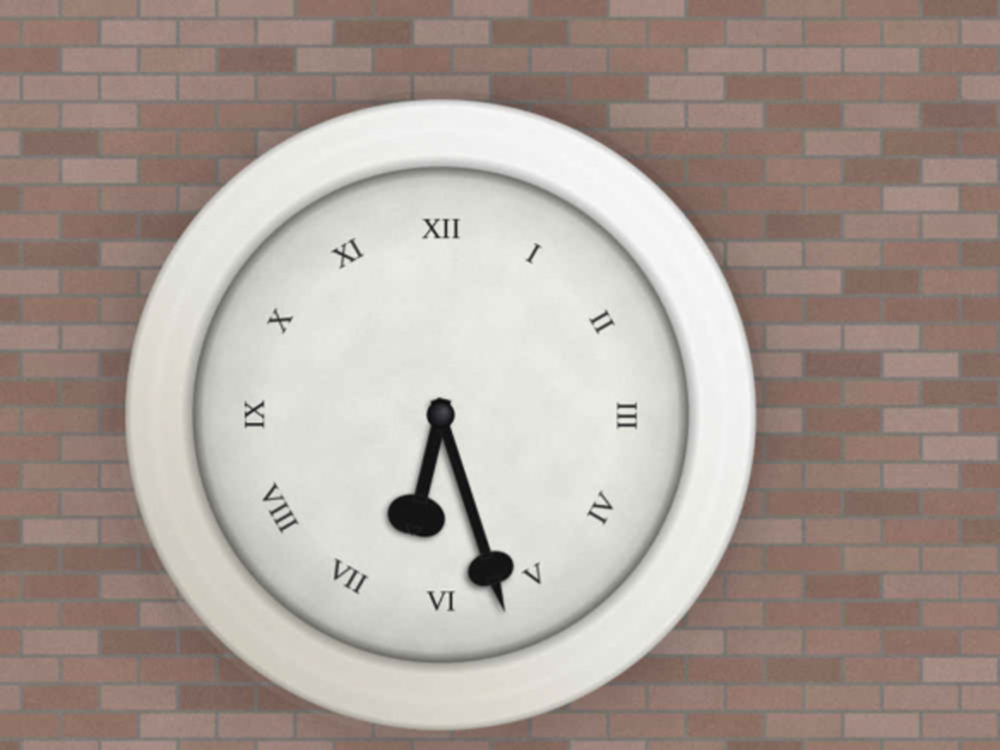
h=6 m=27
